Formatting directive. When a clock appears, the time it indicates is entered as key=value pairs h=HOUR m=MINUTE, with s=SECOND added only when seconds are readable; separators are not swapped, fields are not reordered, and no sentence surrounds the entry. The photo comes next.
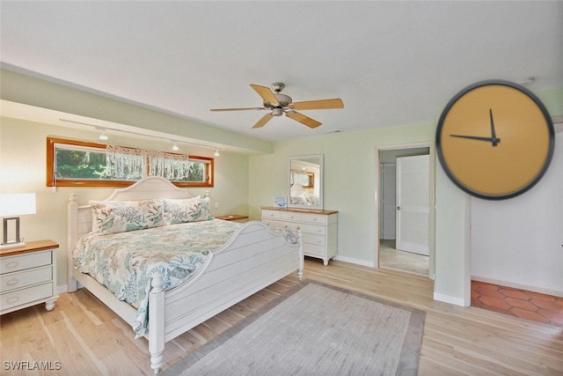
h=11 m=46
